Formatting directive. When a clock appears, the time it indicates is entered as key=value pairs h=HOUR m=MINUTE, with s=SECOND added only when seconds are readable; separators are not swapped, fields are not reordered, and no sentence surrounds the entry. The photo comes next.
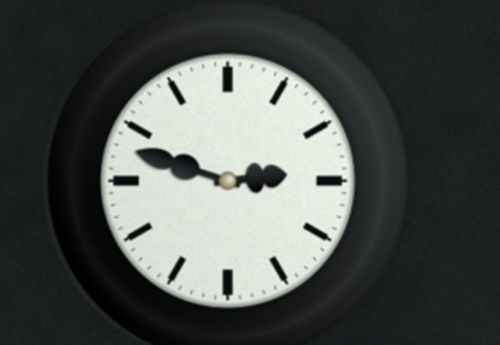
h=2 m=48
